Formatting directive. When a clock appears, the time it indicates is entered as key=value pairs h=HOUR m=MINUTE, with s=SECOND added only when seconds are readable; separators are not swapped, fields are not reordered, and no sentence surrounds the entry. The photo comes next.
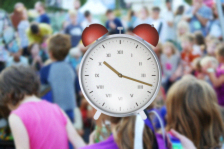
h=10 m=18
